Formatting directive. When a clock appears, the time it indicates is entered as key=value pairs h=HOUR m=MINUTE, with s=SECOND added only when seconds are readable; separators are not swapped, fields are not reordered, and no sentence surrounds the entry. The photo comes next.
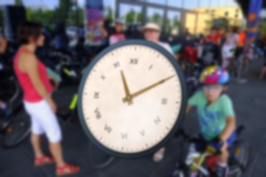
h=11 m=10
